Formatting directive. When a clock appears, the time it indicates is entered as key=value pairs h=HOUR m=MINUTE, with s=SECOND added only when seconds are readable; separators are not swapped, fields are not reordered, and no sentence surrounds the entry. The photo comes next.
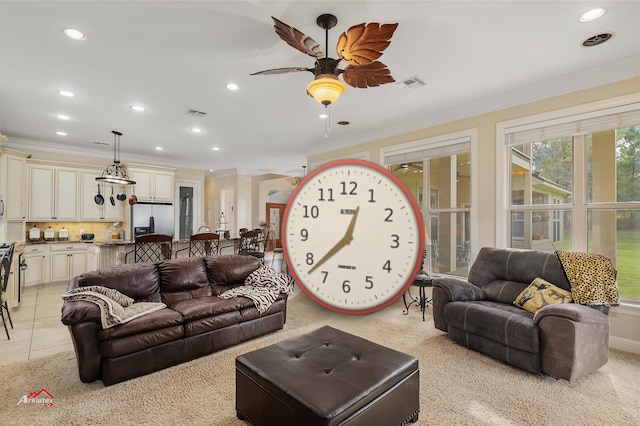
h=12 m=38
